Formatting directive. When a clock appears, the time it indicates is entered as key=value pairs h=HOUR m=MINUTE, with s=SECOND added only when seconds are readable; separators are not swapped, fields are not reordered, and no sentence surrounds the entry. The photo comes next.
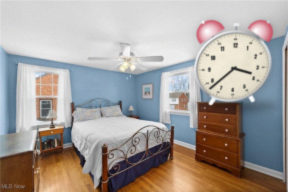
h=3 m=38
